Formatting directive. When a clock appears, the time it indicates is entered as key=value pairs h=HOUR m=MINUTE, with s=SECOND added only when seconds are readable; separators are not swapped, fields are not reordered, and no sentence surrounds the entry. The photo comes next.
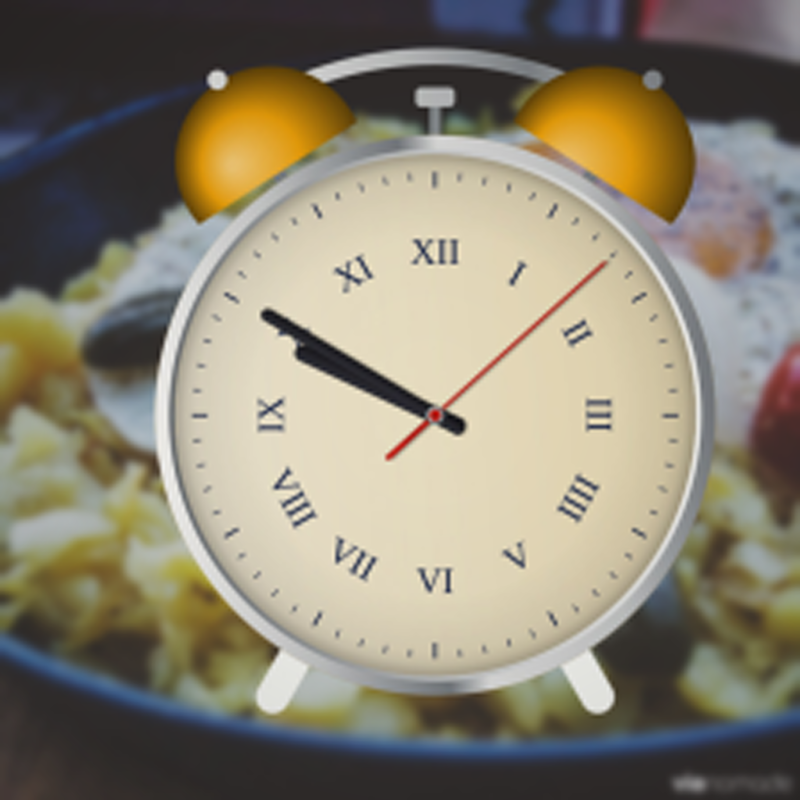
h=9 m=50 s=8
